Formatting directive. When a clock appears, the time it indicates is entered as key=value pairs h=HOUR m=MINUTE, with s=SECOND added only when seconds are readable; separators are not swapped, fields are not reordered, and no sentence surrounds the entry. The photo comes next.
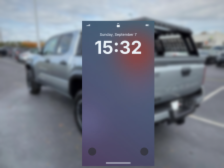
h=15 m=32
